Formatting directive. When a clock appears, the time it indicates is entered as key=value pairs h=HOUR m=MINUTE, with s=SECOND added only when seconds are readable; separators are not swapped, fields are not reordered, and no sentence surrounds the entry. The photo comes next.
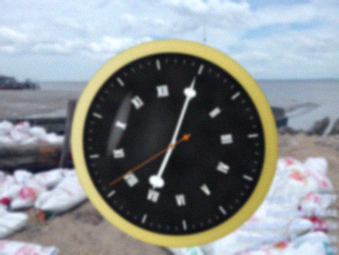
h=7 m=4 s=41
